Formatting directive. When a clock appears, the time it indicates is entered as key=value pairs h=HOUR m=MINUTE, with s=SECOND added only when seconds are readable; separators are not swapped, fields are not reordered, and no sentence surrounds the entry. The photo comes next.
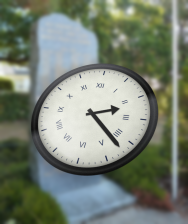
h=2 m=22
